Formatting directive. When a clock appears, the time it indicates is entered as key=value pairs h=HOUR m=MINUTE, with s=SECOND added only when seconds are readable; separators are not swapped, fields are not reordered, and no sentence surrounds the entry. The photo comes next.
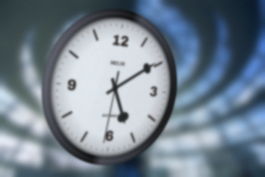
h=5 m=9 s=31
